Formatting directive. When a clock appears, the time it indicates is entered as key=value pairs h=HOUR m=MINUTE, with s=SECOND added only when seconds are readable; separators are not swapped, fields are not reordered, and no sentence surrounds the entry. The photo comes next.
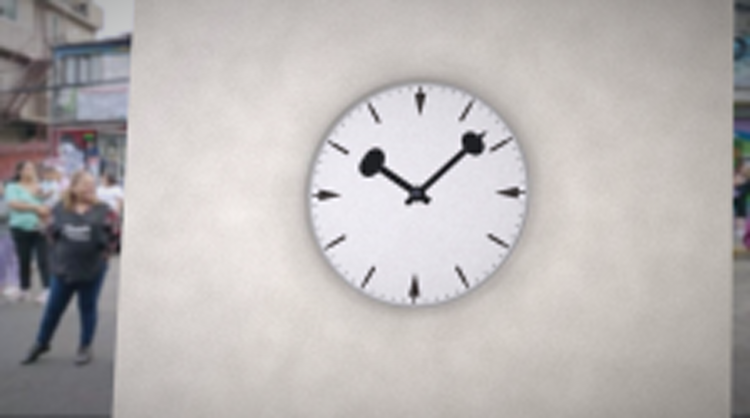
h=10 m=8
